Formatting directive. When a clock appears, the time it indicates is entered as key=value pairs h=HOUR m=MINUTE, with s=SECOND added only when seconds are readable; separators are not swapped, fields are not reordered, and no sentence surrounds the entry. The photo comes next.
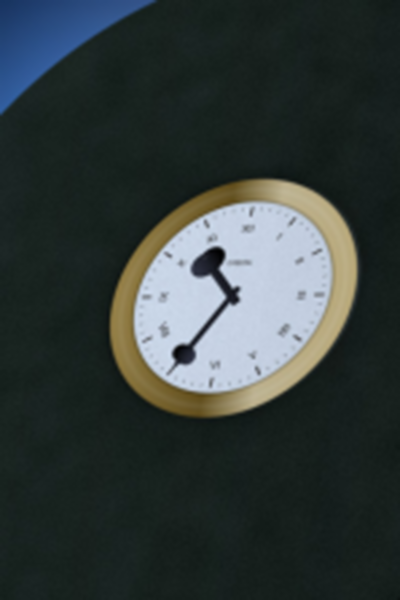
h=10 m=35
